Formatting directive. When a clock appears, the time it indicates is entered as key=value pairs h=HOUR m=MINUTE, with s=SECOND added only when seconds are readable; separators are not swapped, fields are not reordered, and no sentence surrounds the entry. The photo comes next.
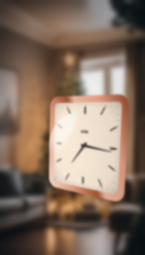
h=7 m=16
